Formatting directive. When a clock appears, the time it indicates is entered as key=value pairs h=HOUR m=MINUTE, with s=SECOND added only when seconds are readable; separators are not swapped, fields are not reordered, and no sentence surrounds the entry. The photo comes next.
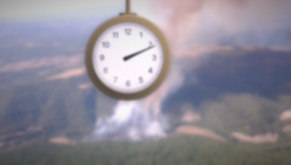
h=2 m=11
